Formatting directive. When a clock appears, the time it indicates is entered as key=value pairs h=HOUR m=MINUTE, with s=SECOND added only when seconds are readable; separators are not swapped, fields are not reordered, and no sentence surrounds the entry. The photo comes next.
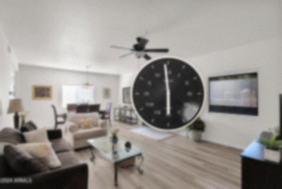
h=5 m=59
